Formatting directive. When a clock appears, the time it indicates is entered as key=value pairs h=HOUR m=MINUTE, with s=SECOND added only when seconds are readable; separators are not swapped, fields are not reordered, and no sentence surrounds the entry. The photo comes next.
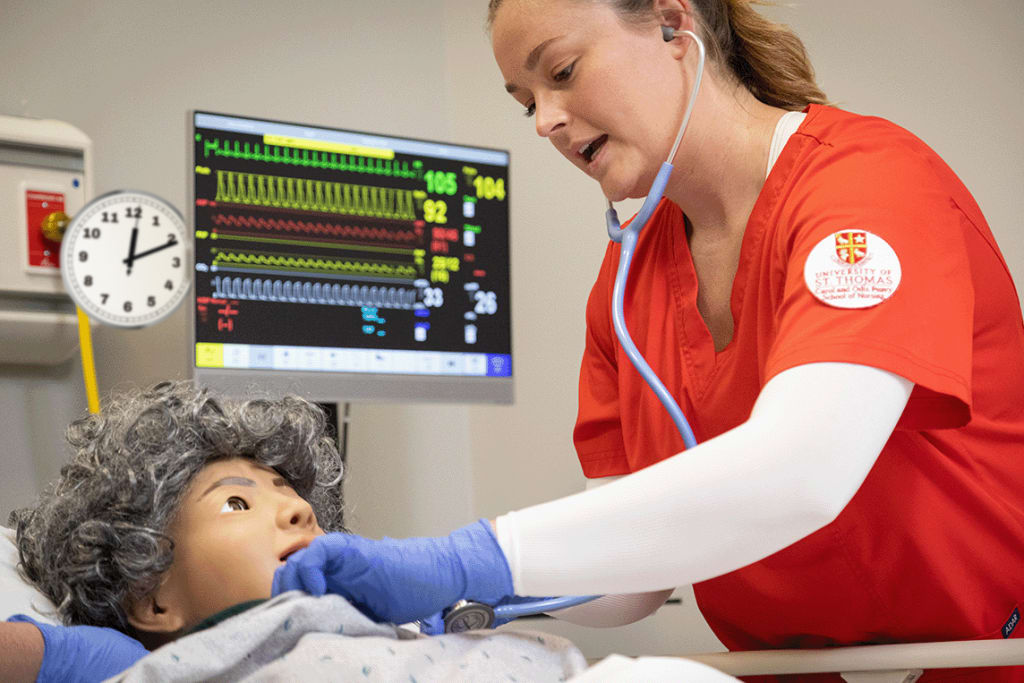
h=12 m=11 s=1
